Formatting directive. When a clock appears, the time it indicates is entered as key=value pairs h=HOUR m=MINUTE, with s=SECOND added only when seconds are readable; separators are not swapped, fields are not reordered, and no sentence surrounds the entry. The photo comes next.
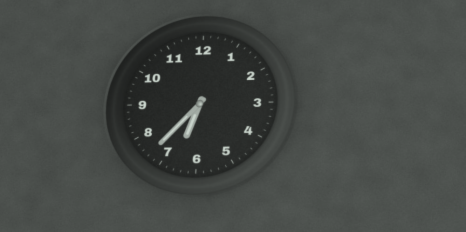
h=6 m=37
